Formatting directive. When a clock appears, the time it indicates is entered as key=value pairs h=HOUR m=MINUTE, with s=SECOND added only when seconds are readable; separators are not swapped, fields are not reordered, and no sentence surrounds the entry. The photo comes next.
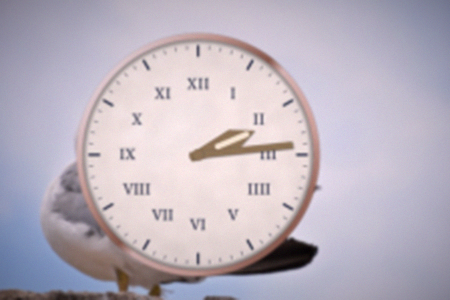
h=2 m=14
